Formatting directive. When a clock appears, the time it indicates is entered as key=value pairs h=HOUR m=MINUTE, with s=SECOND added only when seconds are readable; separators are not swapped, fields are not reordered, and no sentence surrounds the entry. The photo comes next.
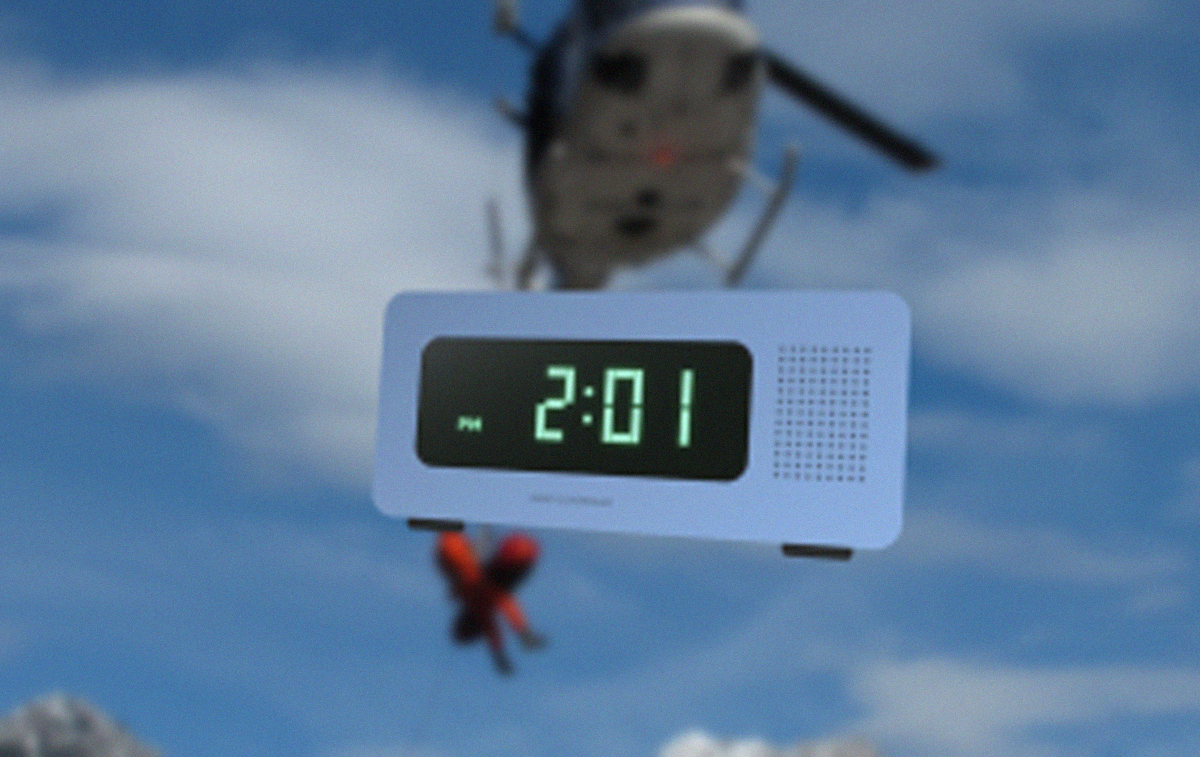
h=2 m=1
